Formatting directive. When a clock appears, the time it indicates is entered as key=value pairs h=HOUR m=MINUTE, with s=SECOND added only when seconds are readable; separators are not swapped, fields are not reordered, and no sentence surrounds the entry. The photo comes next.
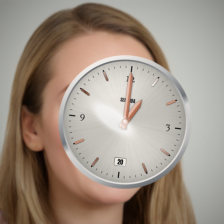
h=1 m=0
